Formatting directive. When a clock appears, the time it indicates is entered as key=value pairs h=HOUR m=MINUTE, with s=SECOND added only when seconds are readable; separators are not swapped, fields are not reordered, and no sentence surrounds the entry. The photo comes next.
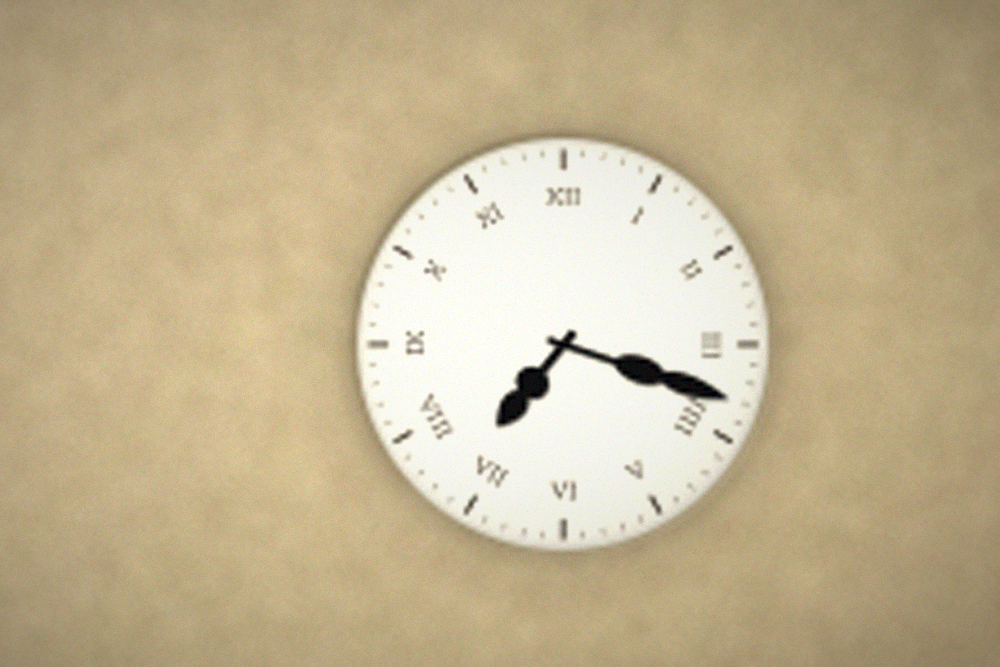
h=7 m=18
